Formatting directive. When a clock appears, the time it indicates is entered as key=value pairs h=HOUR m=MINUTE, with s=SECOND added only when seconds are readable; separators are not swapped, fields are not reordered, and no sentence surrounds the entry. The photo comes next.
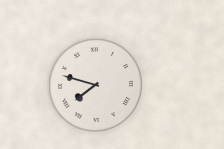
h=7 m=48
